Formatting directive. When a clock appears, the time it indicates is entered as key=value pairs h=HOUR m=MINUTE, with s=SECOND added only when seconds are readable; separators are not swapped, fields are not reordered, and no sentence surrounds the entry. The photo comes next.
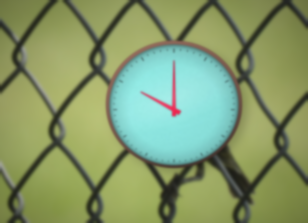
h=10 m=0
